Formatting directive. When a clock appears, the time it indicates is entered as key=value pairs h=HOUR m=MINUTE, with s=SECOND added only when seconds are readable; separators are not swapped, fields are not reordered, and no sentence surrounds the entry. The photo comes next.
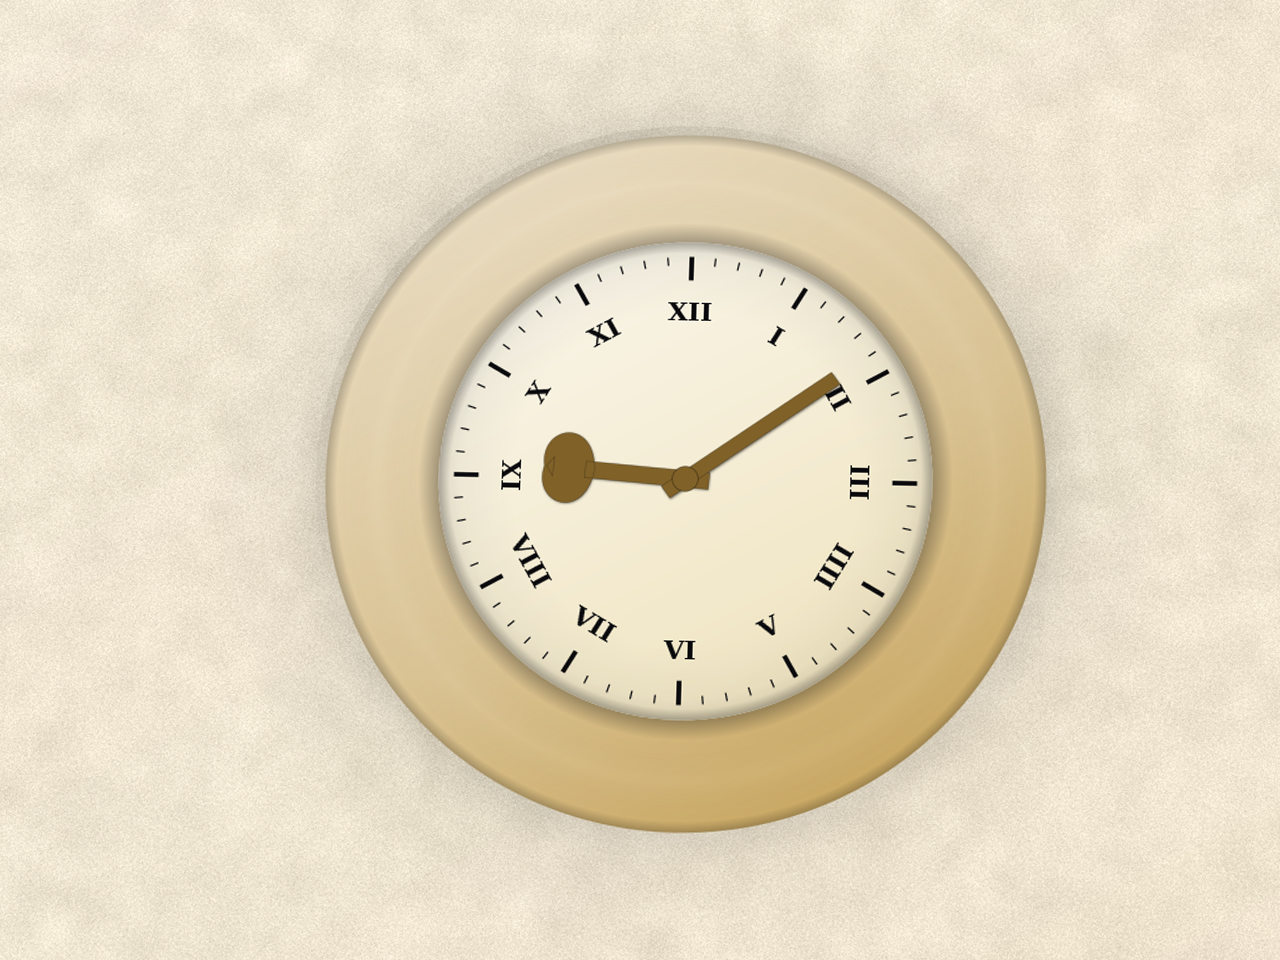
h=9 m=9
